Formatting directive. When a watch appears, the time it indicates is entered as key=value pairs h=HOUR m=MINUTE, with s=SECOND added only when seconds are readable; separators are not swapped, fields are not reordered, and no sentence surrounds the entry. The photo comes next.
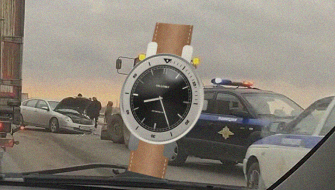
h=8 m=25
